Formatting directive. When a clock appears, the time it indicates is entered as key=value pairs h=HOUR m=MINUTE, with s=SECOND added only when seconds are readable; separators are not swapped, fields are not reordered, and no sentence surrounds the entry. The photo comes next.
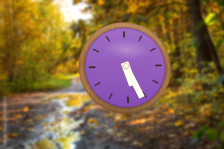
h=5 m=26
